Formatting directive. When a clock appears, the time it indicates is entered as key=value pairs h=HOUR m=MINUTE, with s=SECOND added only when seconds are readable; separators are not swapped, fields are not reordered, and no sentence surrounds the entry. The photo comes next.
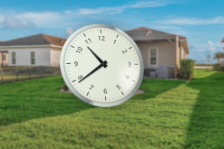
h=10 m=39
